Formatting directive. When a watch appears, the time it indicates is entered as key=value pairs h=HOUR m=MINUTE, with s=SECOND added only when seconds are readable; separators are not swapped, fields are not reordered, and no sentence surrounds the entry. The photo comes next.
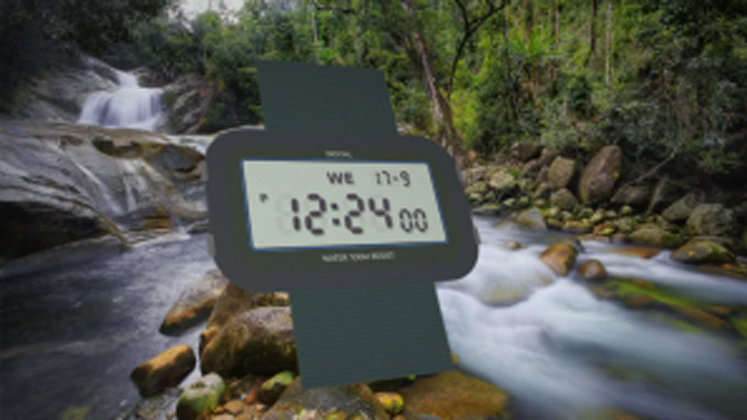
h=12 m=24 s=0
